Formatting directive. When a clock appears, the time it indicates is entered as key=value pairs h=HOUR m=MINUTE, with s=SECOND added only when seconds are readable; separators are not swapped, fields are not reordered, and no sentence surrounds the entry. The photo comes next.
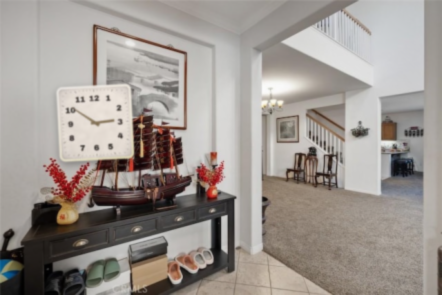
h=2 m=51
